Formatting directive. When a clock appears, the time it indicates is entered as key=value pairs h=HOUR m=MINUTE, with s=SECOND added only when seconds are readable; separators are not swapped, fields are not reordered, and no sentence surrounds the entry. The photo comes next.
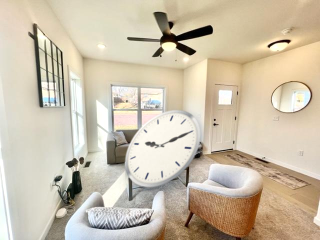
h=9 m=10
